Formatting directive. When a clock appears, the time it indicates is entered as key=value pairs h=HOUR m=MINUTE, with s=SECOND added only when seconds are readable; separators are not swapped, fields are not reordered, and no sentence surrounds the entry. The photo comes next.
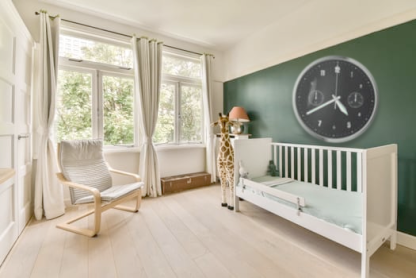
h=4 m=40
